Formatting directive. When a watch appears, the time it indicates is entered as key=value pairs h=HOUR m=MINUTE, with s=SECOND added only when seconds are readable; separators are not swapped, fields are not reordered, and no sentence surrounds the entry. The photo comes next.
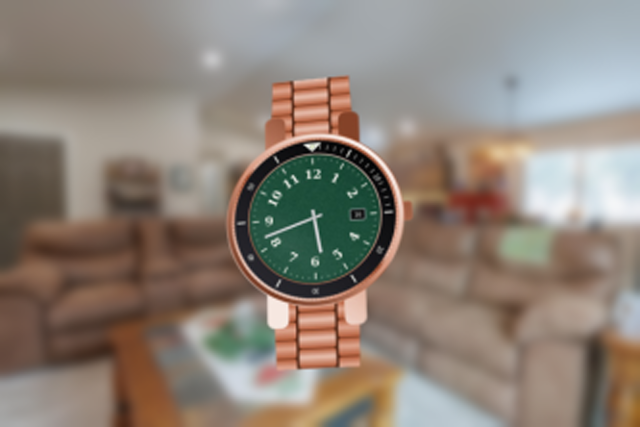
h=5 m=42
